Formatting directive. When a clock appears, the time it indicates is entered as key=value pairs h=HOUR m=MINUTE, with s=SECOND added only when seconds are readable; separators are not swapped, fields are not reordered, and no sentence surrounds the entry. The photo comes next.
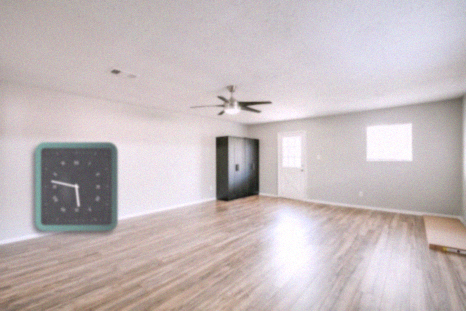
h=5 m=47
